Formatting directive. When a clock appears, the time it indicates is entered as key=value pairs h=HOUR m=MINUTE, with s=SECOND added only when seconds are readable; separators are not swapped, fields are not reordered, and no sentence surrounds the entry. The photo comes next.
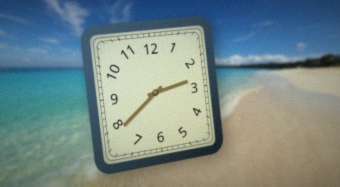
h=2 m=39
